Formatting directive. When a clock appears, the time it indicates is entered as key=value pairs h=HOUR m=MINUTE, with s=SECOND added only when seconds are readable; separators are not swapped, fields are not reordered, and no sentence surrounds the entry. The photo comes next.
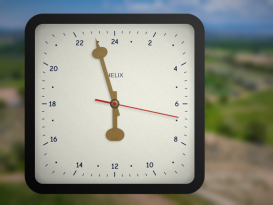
h=11 m=57 s=17
